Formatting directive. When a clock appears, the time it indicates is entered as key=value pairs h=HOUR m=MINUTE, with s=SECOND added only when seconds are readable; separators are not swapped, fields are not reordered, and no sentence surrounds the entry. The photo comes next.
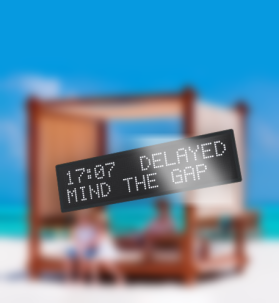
h=17 m=7
